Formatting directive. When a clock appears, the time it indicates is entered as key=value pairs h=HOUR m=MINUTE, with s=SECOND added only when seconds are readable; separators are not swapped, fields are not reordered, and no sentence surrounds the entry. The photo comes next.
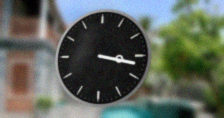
h=3 m=17
